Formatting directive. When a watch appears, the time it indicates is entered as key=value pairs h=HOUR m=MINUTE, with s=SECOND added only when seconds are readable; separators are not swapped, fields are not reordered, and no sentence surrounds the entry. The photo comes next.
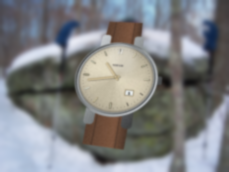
h=10 m=43
